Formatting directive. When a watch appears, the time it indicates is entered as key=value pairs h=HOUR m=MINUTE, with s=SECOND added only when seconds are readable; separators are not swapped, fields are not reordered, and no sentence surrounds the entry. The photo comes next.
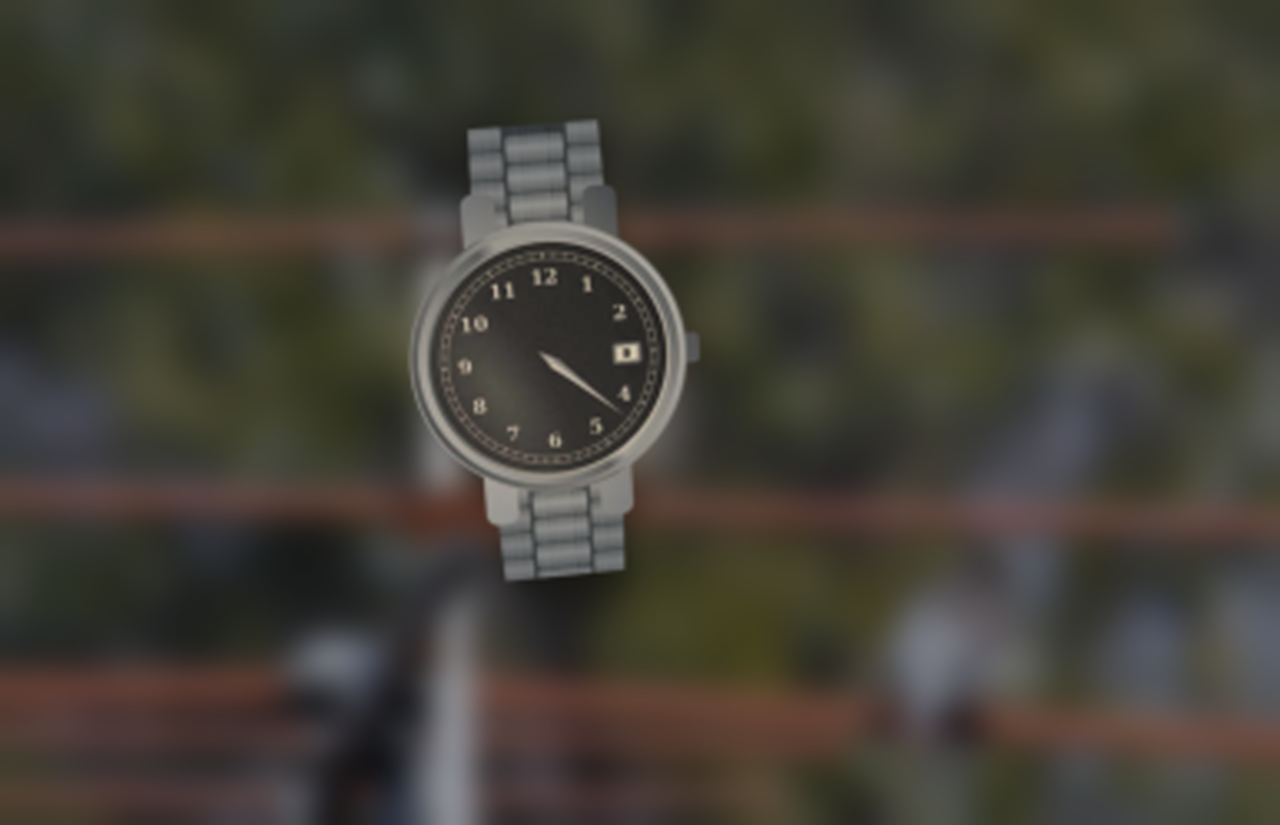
h=4 m=22
